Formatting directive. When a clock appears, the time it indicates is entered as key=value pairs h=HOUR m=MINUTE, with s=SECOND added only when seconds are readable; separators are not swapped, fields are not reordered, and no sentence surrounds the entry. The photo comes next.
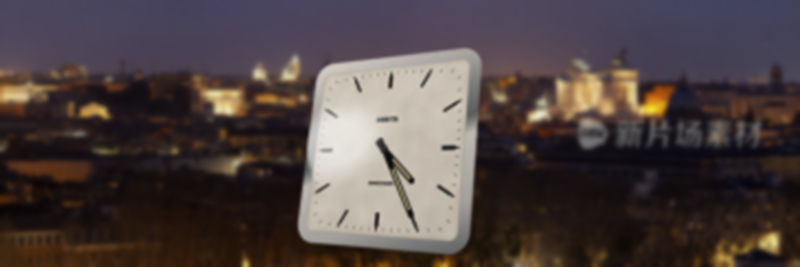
h=4 m=25
